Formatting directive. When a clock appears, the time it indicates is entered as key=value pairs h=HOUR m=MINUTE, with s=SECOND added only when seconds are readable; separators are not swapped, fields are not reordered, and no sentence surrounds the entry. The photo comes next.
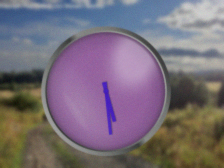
h=5 m=29
